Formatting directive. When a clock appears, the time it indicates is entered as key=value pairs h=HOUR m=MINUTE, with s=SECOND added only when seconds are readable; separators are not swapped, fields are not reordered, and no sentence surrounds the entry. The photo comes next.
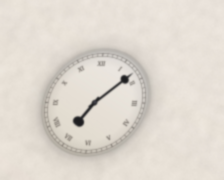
h=7 m=8
